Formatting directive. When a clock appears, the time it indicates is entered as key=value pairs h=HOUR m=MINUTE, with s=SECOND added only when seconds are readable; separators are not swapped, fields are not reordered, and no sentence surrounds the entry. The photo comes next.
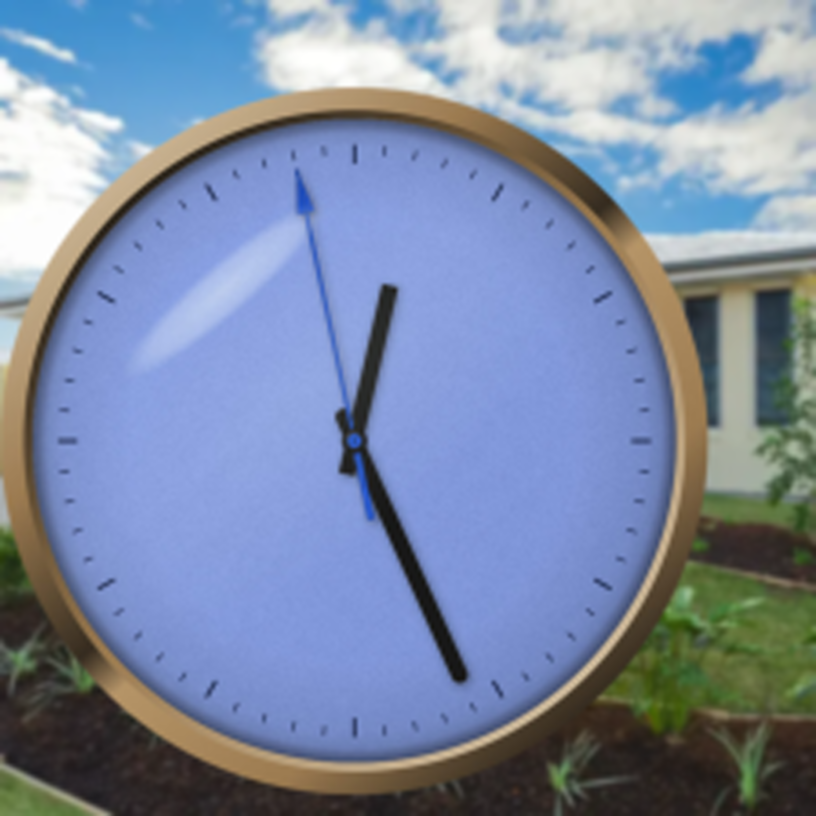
h=12 m=25 s=58
